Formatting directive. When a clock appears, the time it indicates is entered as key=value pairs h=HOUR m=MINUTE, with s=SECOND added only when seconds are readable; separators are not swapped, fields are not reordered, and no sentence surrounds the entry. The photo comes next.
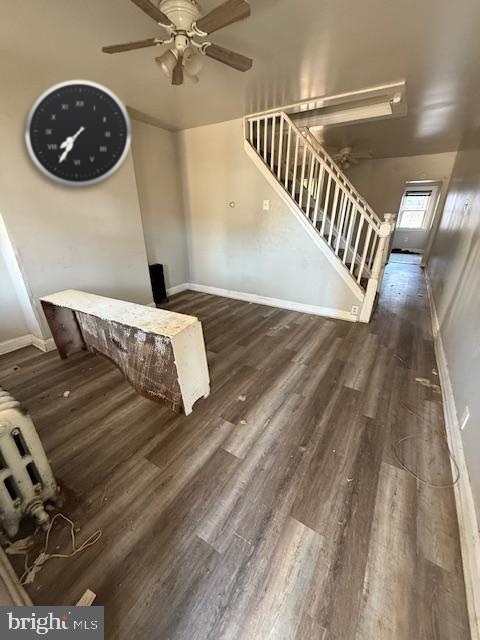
h=7 m=35
